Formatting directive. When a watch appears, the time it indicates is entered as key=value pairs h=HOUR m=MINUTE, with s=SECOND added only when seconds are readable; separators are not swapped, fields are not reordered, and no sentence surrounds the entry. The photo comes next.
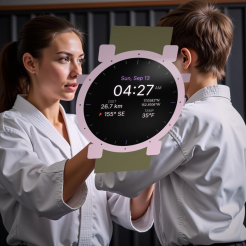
h=4 m=27
